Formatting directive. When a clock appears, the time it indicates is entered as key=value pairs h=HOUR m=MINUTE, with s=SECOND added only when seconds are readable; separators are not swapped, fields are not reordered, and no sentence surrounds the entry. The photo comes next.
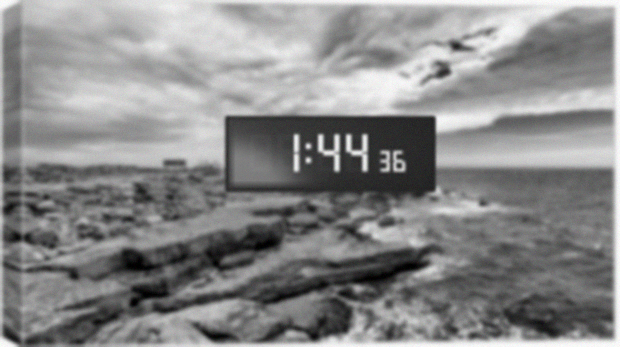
h=1 m=44 s=36
